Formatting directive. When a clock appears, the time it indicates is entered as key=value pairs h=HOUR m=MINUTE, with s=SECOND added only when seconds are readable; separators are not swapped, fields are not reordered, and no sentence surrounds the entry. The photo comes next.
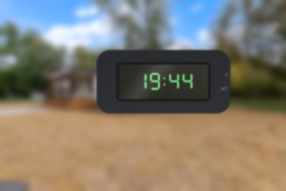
h=19 m=44
